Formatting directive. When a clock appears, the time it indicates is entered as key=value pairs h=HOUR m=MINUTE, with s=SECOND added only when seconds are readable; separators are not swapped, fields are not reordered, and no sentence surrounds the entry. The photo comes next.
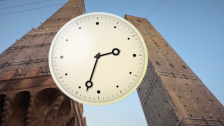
h=2 m=33
